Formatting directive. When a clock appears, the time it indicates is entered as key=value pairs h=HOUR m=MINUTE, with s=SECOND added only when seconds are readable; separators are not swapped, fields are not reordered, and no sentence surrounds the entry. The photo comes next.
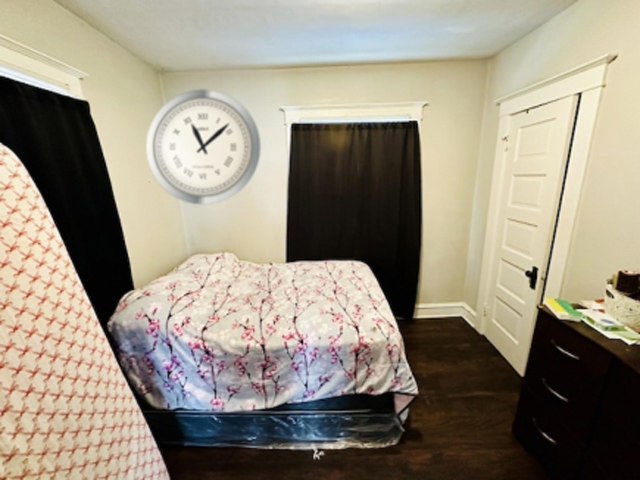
h=11 m=8
